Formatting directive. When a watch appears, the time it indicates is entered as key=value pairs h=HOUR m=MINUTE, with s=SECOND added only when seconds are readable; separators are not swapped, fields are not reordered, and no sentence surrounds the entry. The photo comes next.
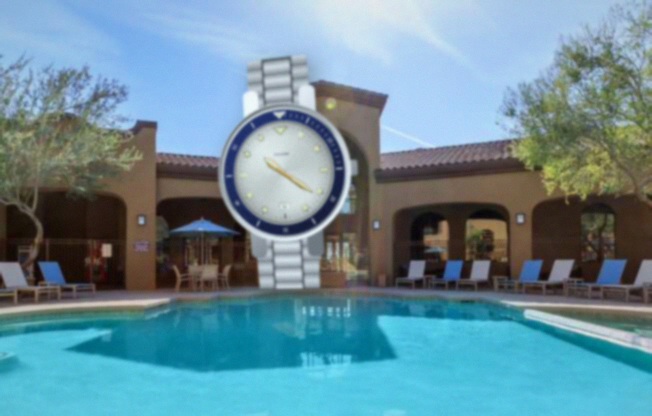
h=10 m=21
